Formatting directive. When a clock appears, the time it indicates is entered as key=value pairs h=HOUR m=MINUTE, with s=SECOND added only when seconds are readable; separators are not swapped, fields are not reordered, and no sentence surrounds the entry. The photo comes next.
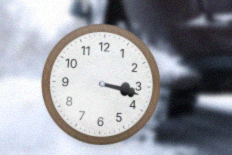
h=3 m=17
